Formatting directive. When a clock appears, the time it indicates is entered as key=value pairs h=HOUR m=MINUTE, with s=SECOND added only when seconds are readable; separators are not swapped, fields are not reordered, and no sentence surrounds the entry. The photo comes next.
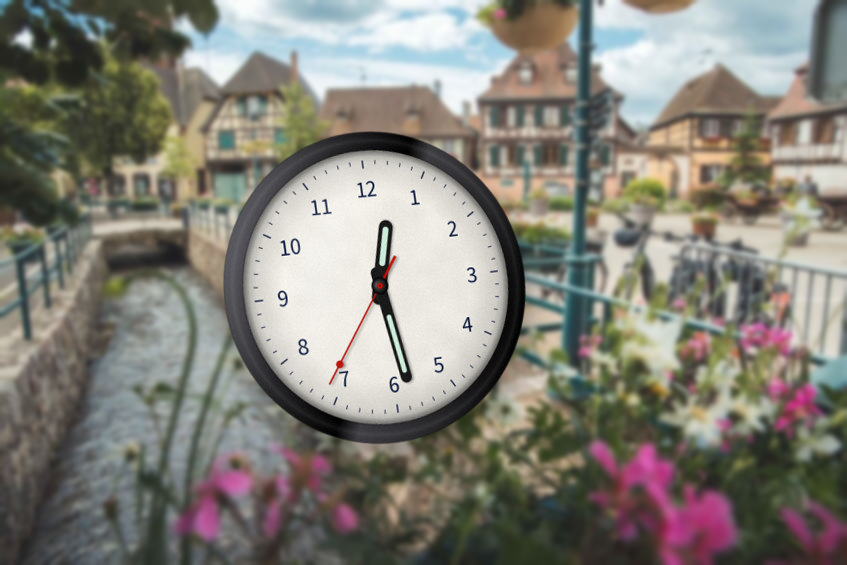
h=12 m=28 s=36
